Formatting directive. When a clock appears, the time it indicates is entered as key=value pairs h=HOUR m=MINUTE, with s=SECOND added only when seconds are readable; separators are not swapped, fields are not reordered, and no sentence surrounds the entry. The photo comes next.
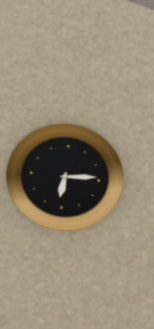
h=6 m=14
